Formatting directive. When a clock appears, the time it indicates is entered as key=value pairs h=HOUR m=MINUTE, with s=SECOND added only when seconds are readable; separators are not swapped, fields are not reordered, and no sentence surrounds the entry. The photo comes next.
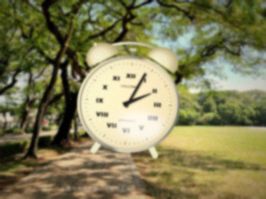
h=2 m=4
